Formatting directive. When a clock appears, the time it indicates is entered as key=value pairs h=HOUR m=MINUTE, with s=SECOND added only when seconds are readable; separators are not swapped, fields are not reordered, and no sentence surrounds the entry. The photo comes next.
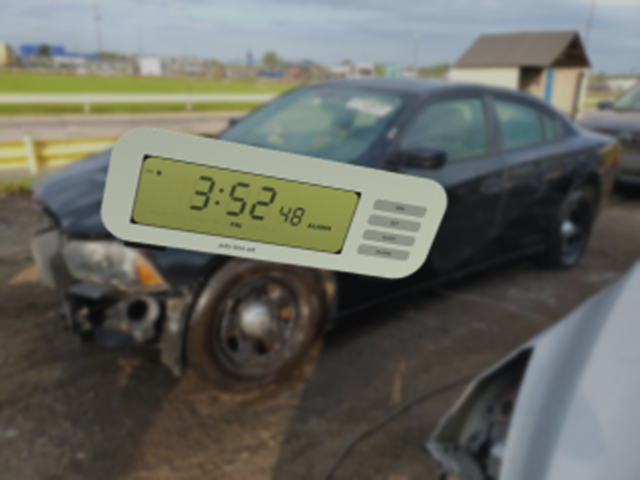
h=3 m=52 s=48
